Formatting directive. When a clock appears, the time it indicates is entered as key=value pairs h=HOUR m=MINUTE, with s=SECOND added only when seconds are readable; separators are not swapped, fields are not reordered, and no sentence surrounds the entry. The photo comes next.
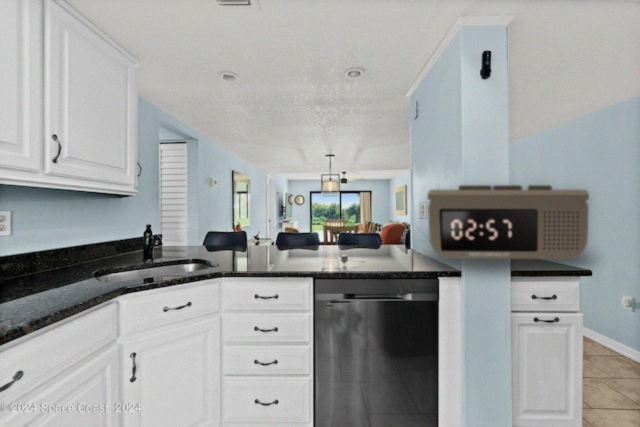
h=2 m=57
